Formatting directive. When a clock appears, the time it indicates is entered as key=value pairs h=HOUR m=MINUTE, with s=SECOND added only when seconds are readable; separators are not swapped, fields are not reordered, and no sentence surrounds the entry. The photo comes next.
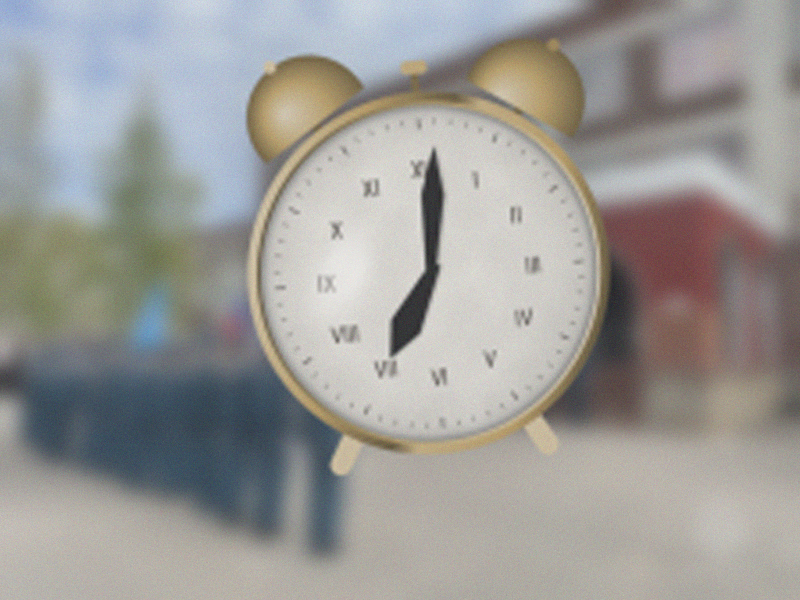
h=7 m=1
